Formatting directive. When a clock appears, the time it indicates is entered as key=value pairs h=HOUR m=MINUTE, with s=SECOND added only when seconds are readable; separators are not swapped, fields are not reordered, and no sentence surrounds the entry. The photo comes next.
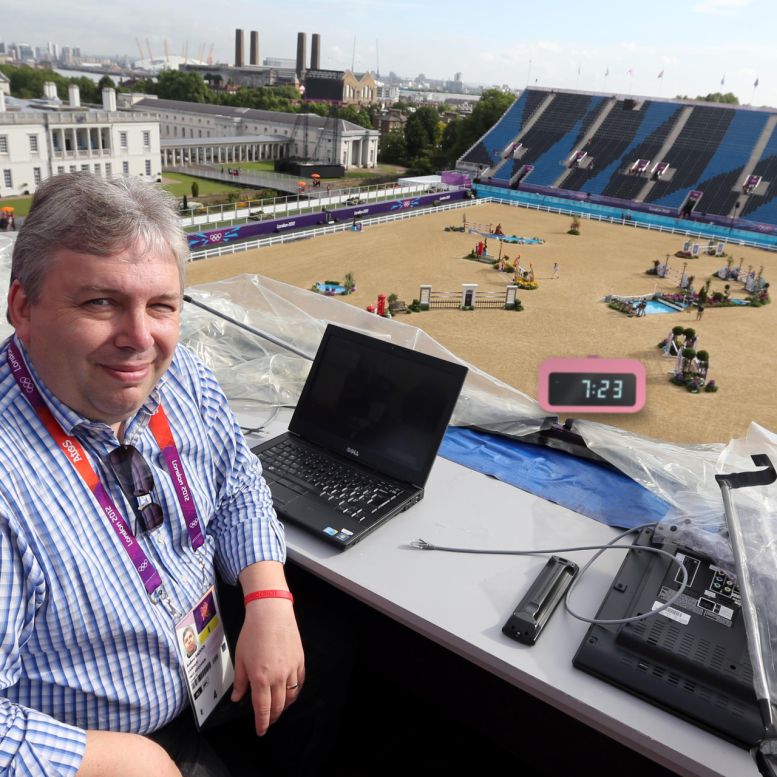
h=7 m=23
